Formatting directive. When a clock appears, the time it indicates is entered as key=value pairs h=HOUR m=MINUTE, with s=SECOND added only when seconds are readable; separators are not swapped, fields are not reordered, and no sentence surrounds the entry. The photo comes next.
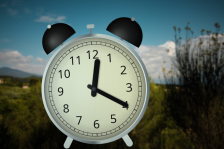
h=12 m=20
